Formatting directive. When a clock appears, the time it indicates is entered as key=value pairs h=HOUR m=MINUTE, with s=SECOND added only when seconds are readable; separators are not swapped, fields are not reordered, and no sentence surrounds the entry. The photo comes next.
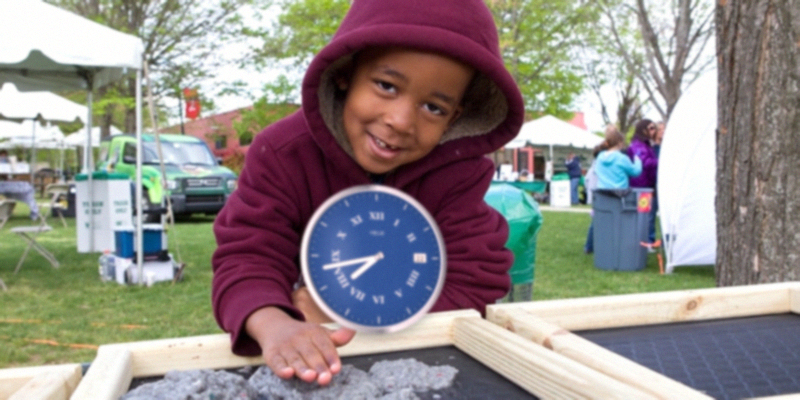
h=7 m=43
